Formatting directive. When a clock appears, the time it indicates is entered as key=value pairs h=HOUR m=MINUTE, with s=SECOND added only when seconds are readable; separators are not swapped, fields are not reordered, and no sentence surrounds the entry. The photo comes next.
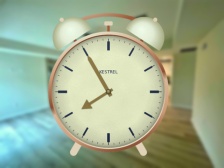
h=7 m=55
